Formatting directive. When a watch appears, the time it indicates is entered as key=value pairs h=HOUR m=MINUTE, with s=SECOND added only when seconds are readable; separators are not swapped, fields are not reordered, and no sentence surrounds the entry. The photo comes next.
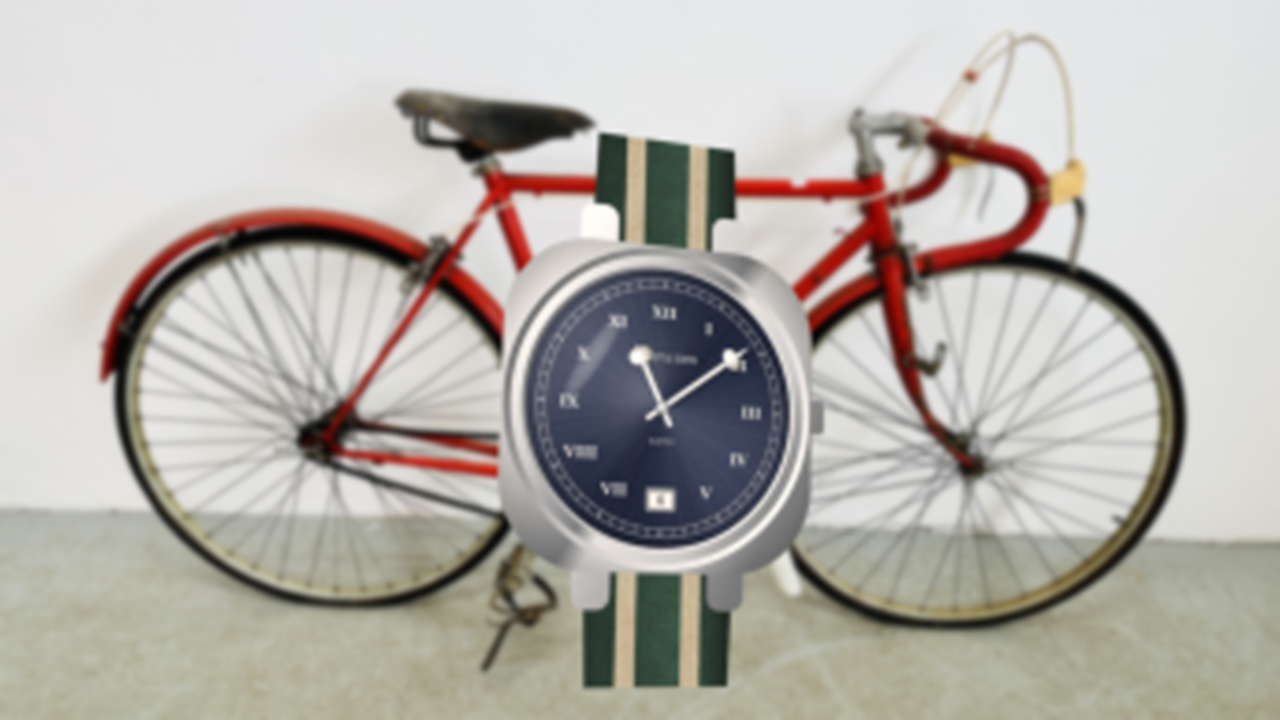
h=11 m=9
